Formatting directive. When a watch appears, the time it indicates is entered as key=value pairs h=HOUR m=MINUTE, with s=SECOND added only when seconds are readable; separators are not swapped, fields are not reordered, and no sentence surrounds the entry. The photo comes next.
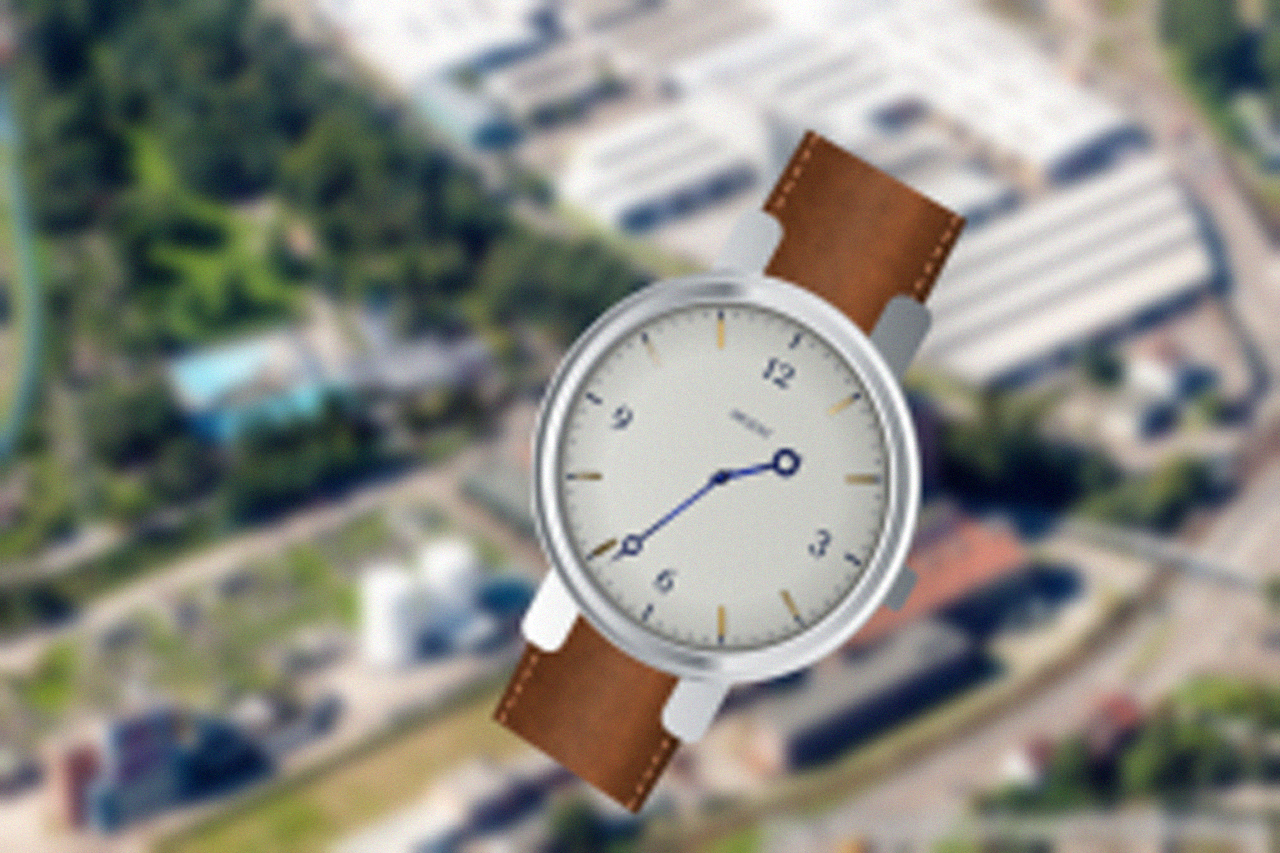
h=1 m=34
